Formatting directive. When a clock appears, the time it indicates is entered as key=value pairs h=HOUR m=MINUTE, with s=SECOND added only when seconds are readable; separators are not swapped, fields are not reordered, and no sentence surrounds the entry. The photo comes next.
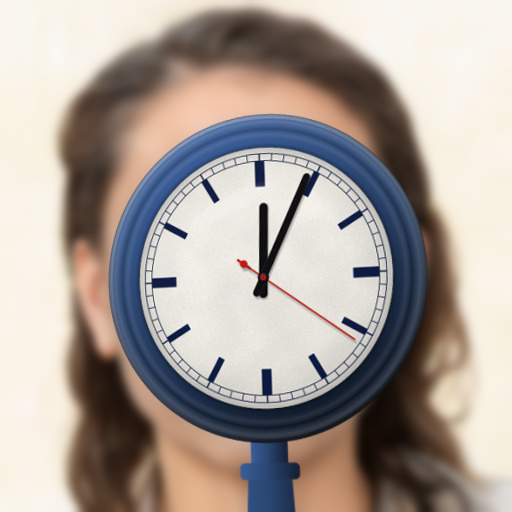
h=12 m=4 s=21
